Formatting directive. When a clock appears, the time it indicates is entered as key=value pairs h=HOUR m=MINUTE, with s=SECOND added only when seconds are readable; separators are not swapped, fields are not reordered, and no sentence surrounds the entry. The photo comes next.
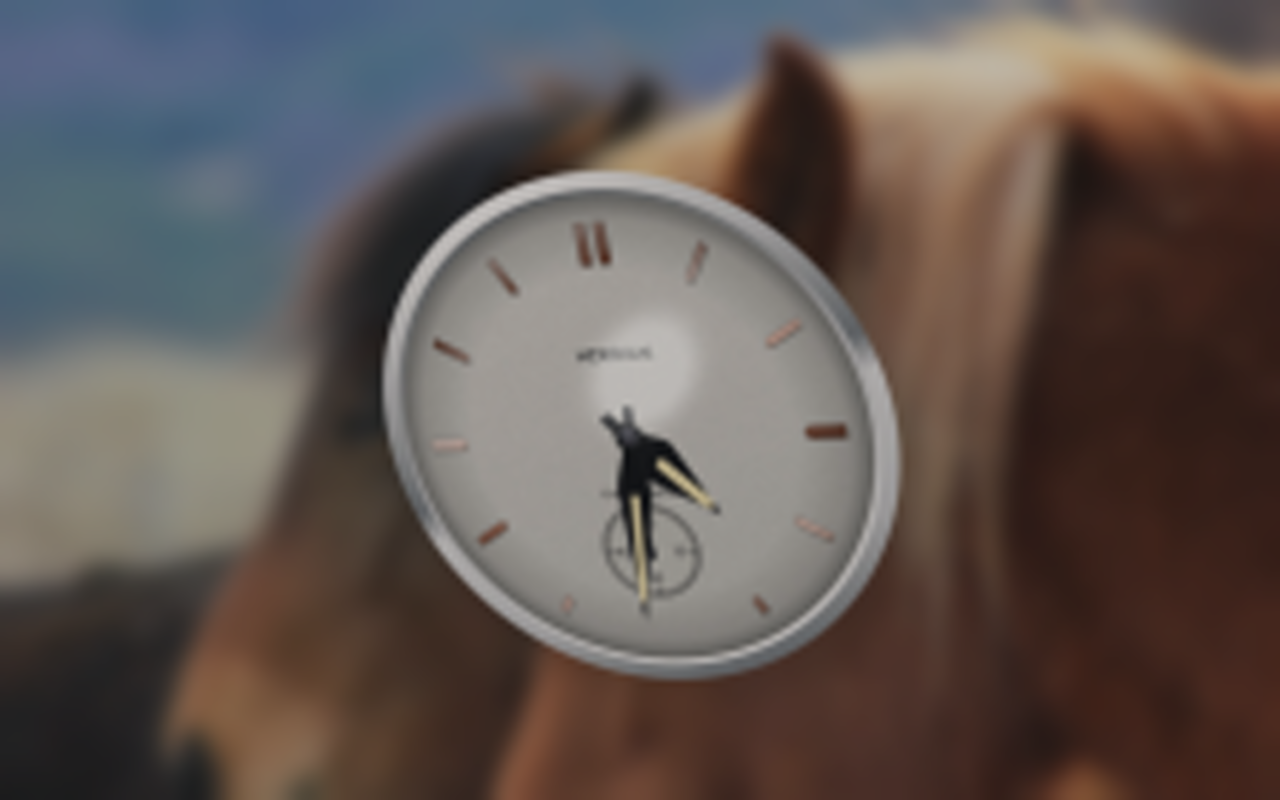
h=4 m=31
